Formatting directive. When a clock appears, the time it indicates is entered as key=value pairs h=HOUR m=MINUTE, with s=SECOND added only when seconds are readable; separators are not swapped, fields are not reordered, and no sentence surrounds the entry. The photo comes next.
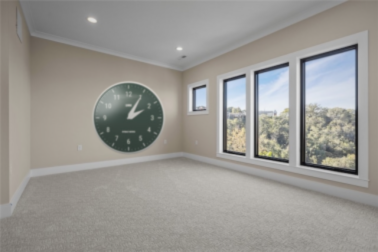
h=2 m=5
